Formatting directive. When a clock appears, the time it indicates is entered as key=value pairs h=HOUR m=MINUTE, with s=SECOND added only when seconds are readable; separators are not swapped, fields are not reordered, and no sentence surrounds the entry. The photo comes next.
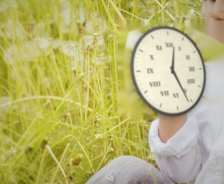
h=12 m=26
